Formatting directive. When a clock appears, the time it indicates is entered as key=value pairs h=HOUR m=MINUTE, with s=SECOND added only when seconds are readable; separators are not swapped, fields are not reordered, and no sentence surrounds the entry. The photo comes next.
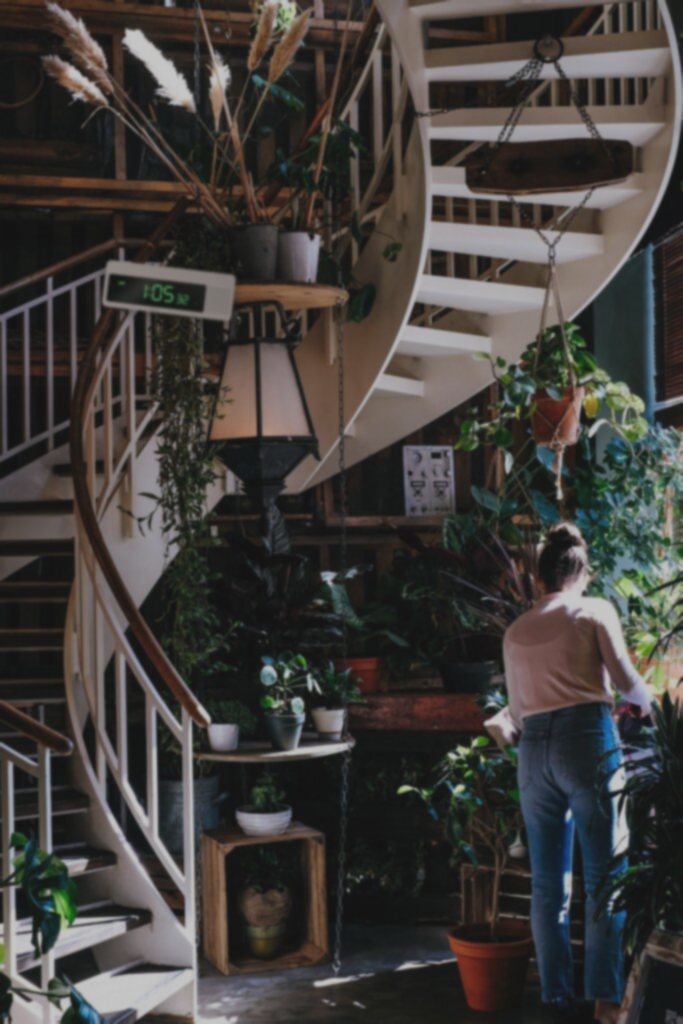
h=1 m=5
